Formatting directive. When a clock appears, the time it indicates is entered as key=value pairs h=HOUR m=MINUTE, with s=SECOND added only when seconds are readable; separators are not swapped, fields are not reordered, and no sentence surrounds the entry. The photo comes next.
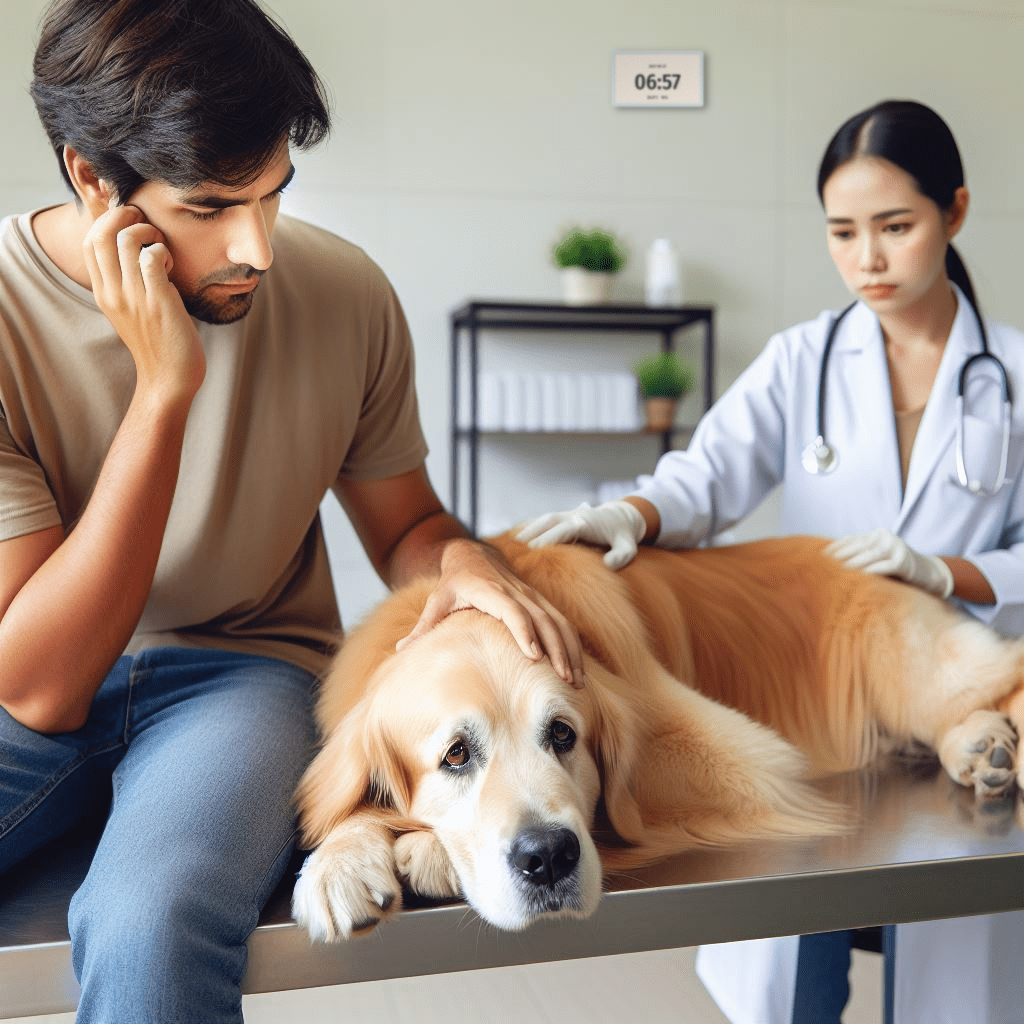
h=6 m=57
